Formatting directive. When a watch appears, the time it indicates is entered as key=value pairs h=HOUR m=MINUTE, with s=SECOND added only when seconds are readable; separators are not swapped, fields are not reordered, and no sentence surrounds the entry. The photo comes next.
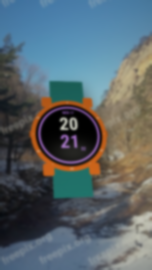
h=20 m=21
